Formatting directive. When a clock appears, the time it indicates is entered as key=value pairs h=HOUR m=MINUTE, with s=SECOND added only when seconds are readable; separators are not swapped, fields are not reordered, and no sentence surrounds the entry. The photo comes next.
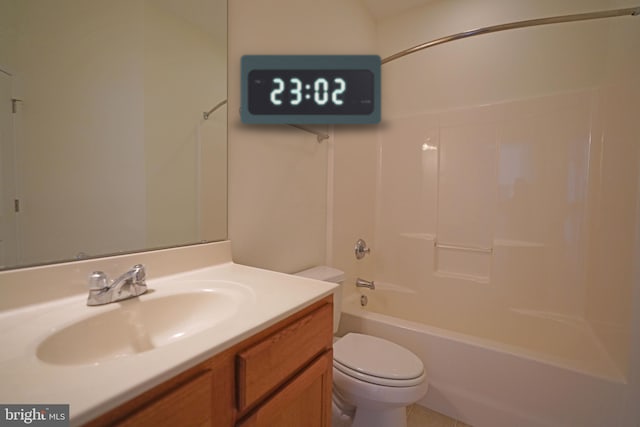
h=23 m=2
